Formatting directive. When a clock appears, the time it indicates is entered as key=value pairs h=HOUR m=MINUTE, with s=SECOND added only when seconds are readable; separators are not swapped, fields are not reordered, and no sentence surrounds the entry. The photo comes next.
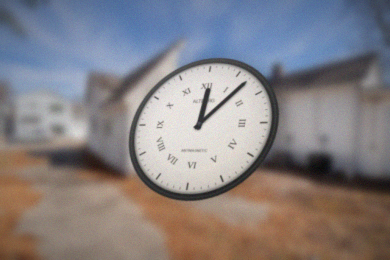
h=12 m=7
